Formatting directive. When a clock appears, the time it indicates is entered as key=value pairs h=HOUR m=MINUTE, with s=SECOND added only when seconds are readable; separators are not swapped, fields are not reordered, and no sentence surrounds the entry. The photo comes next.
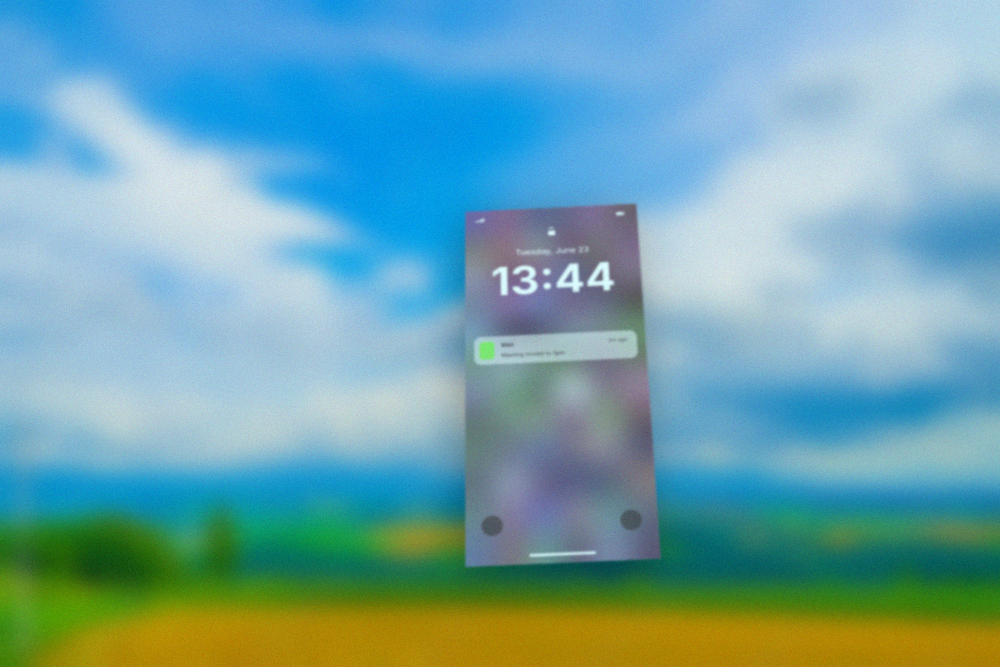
h=13 m=44
